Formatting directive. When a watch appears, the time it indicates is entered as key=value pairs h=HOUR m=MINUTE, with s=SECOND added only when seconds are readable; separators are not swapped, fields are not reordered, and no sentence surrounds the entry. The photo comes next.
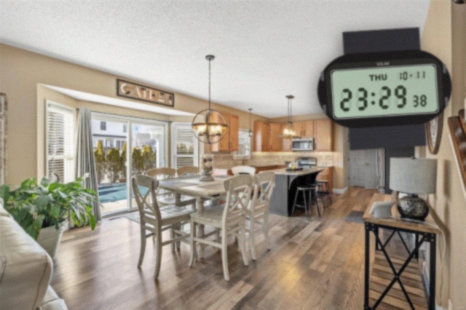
h=23 m=29 s=38
